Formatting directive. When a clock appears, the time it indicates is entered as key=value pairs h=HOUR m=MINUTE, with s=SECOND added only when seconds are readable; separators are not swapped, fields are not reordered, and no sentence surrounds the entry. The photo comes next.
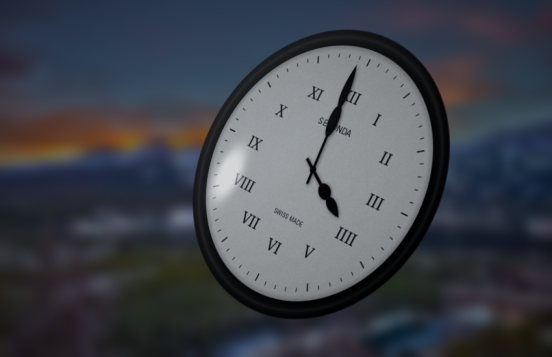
h=3 m=59
